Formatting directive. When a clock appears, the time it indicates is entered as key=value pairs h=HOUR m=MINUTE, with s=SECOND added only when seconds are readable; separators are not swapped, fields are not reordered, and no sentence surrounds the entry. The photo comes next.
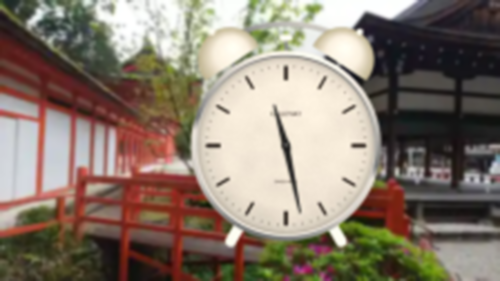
h=11 m=28
